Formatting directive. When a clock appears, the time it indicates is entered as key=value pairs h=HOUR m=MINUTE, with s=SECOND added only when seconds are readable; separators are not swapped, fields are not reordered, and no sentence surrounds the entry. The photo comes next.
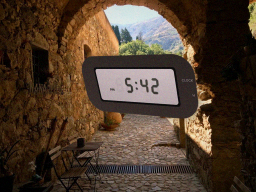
h=5 m=42
